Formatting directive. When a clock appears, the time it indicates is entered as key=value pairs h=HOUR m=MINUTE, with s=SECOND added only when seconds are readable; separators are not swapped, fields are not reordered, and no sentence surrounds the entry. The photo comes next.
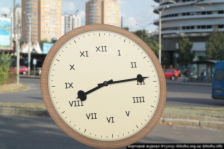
h=8 m=14
